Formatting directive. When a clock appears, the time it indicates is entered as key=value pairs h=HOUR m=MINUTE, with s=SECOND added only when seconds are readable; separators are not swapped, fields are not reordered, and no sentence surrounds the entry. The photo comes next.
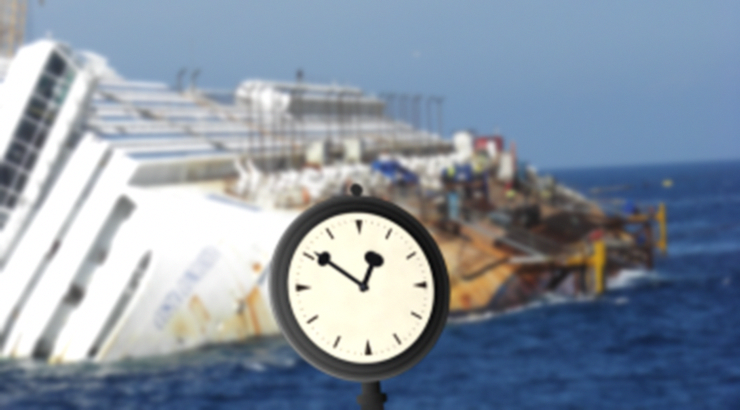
h=12 m=51
